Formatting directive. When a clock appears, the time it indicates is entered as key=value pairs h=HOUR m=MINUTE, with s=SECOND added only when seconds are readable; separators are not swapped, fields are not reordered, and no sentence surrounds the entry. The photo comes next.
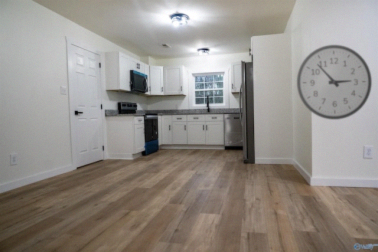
h=2 m=53
